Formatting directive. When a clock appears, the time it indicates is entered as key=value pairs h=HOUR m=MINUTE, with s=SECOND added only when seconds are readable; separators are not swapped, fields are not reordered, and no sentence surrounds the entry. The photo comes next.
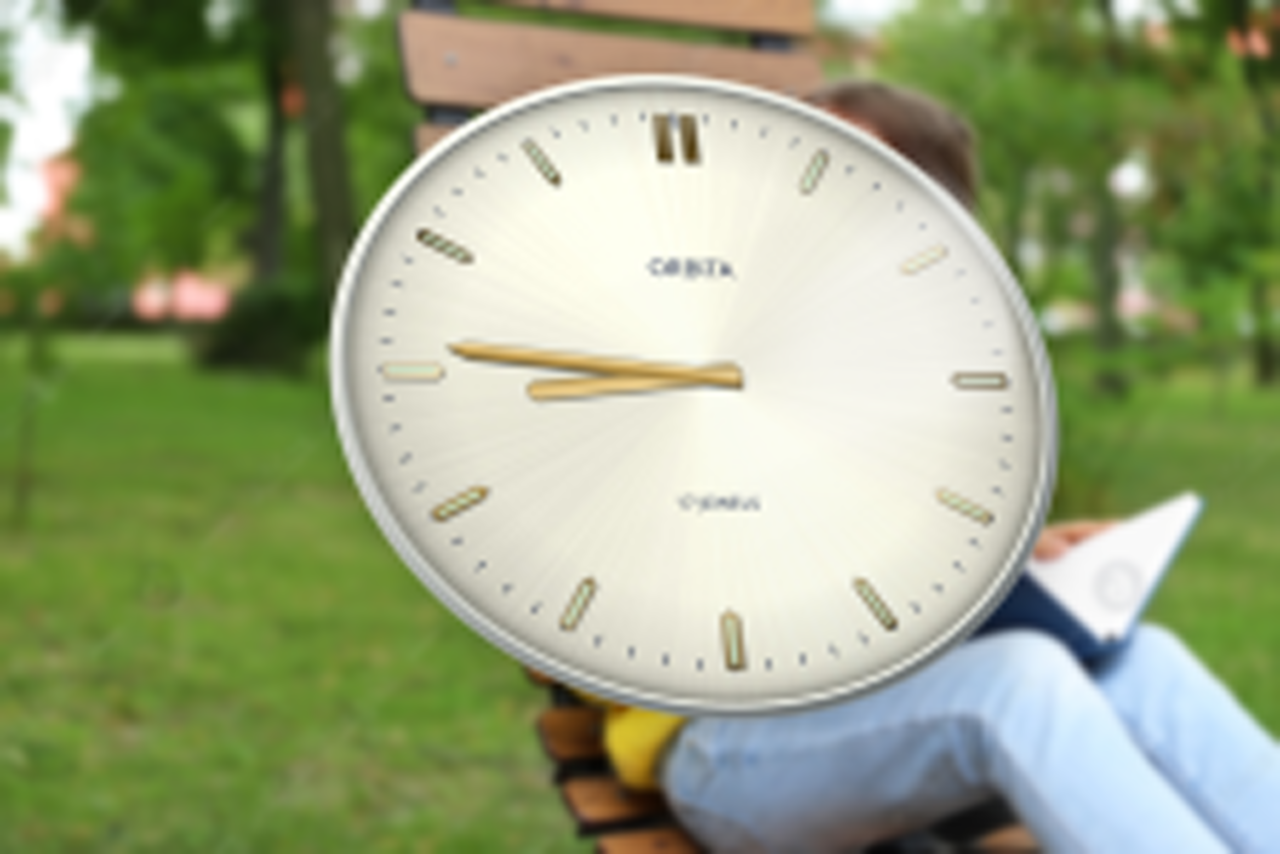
h=8 m=46
